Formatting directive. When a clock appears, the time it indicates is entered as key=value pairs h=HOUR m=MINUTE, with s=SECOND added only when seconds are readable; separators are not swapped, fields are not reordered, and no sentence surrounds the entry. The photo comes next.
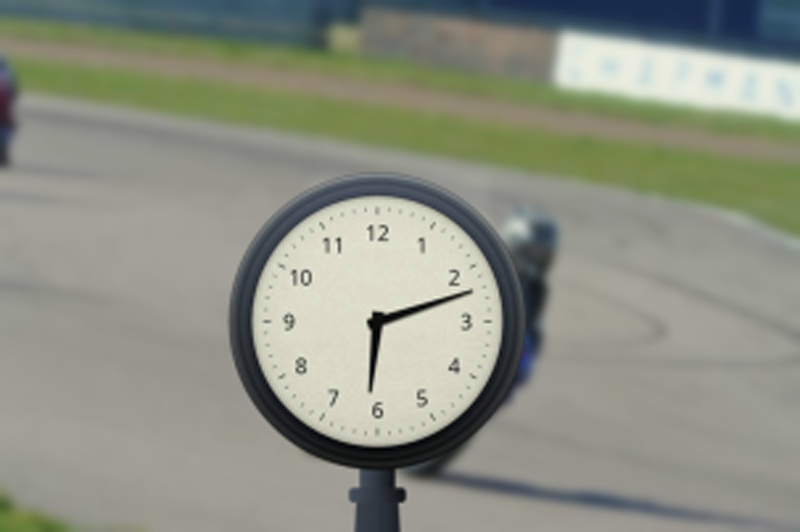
h=6 m=12
